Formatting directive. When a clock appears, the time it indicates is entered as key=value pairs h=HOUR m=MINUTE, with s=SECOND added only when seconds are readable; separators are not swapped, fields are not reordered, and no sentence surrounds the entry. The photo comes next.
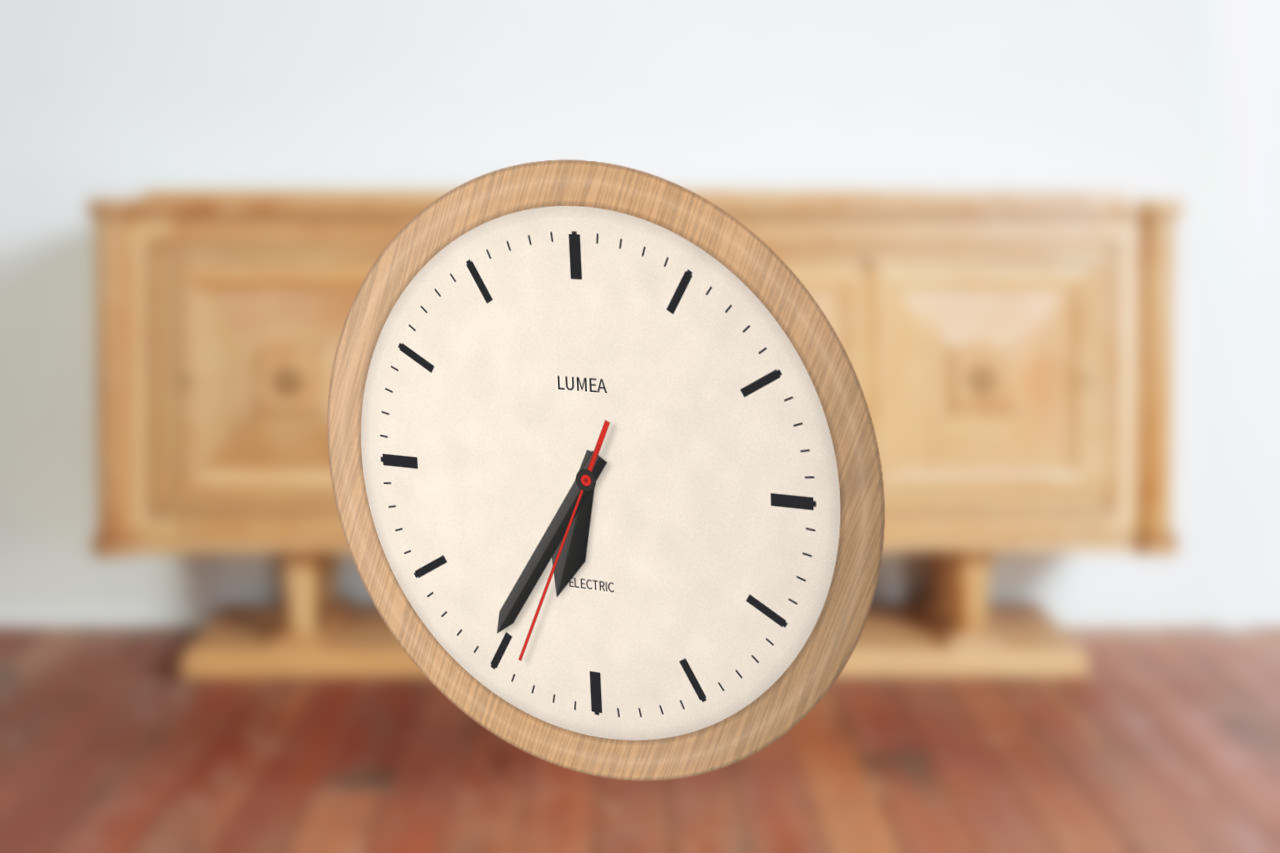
h=6 m=35 s=34
